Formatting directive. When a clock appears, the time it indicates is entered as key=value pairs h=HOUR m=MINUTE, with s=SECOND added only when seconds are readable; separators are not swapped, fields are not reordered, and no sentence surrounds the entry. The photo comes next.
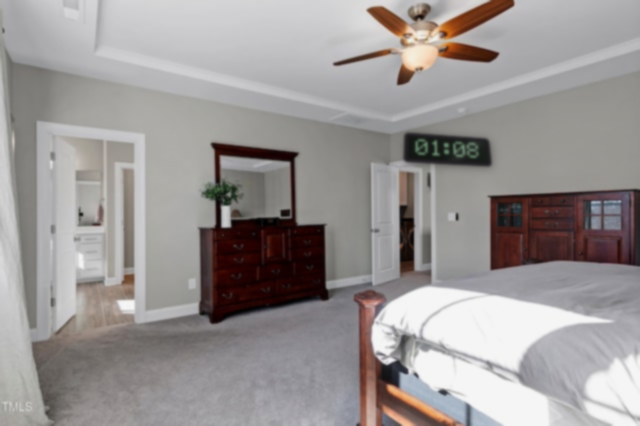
h=1 m=8
